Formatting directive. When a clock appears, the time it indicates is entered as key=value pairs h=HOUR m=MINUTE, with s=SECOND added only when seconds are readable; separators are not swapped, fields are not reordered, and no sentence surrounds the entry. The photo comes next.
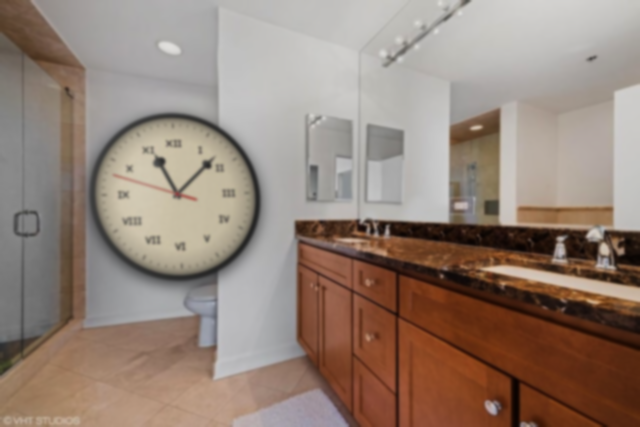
h=11 m=7 s=48
